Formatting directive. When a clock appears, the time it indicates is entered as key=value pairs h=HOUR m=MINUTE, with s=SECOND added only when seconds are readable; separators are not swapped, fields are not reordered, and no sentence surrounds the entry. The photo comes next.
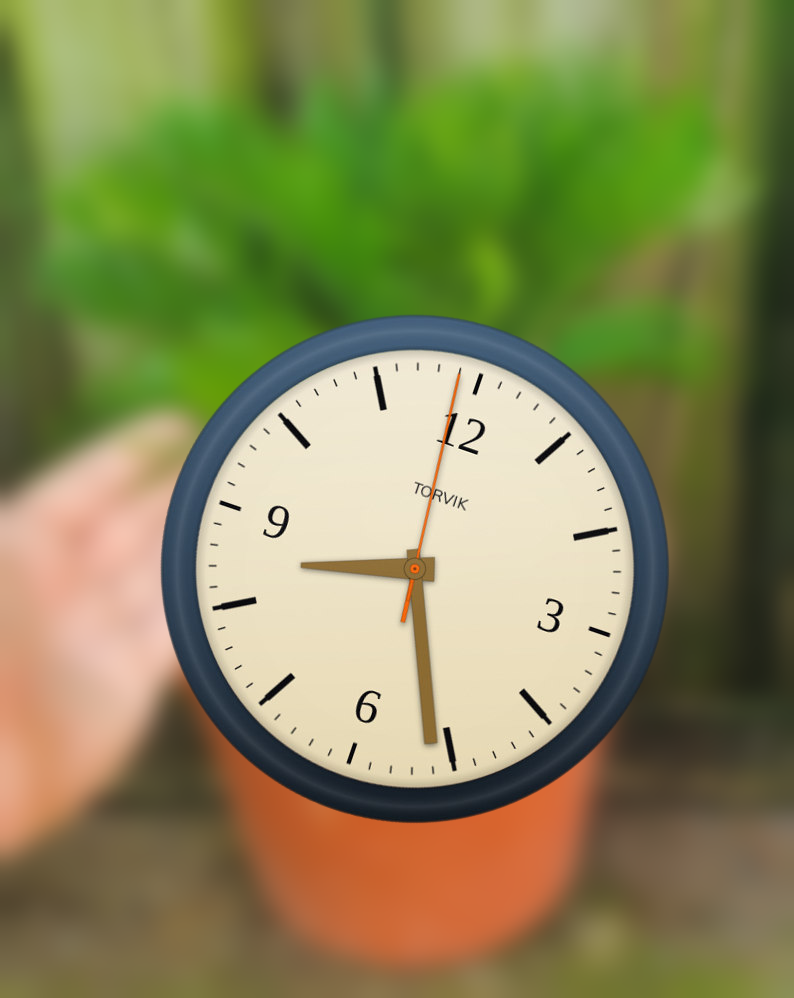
h=8 m=25 s=59
